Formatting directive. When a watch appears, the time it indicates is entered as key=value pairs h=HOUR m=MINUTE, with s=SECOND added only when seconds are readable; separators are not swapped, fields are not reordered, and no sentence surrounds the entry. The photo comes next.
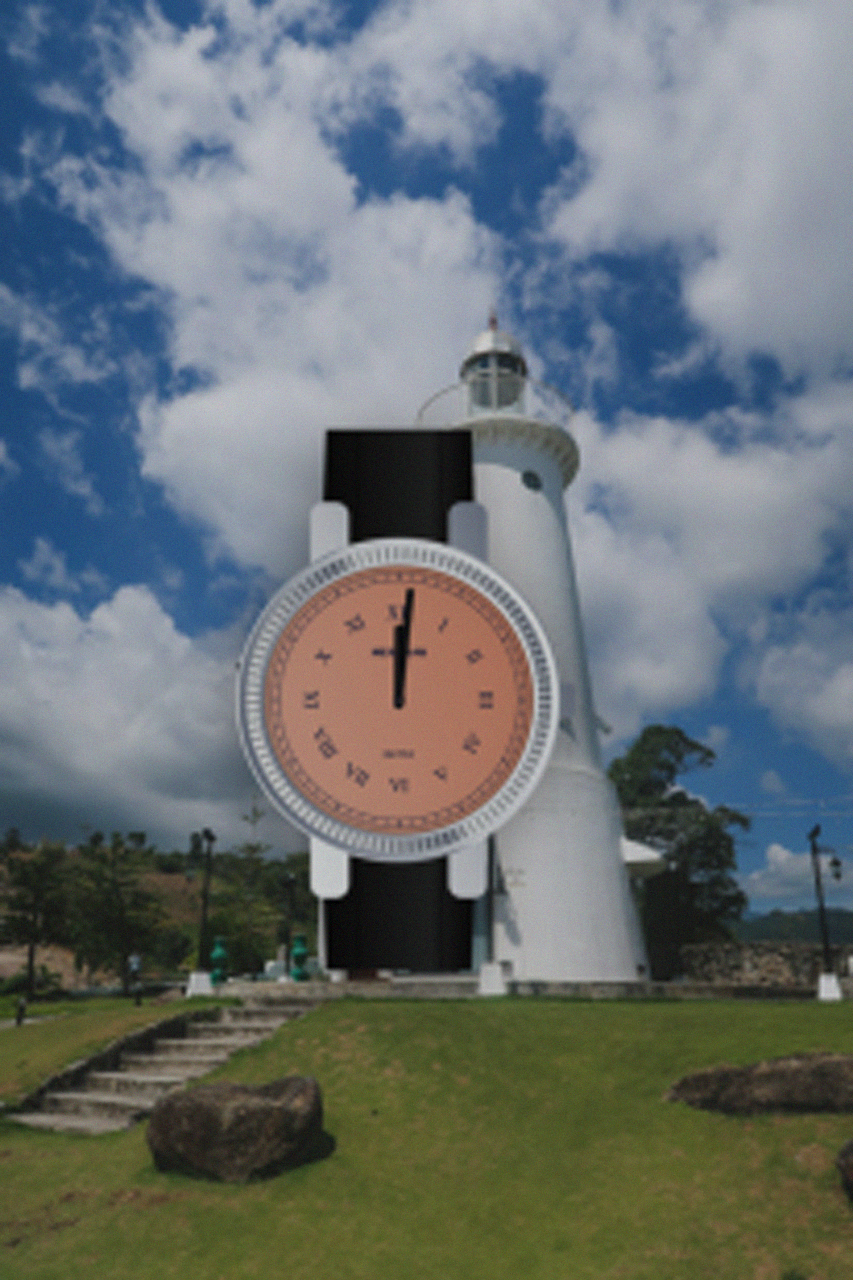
h=12 m=1
